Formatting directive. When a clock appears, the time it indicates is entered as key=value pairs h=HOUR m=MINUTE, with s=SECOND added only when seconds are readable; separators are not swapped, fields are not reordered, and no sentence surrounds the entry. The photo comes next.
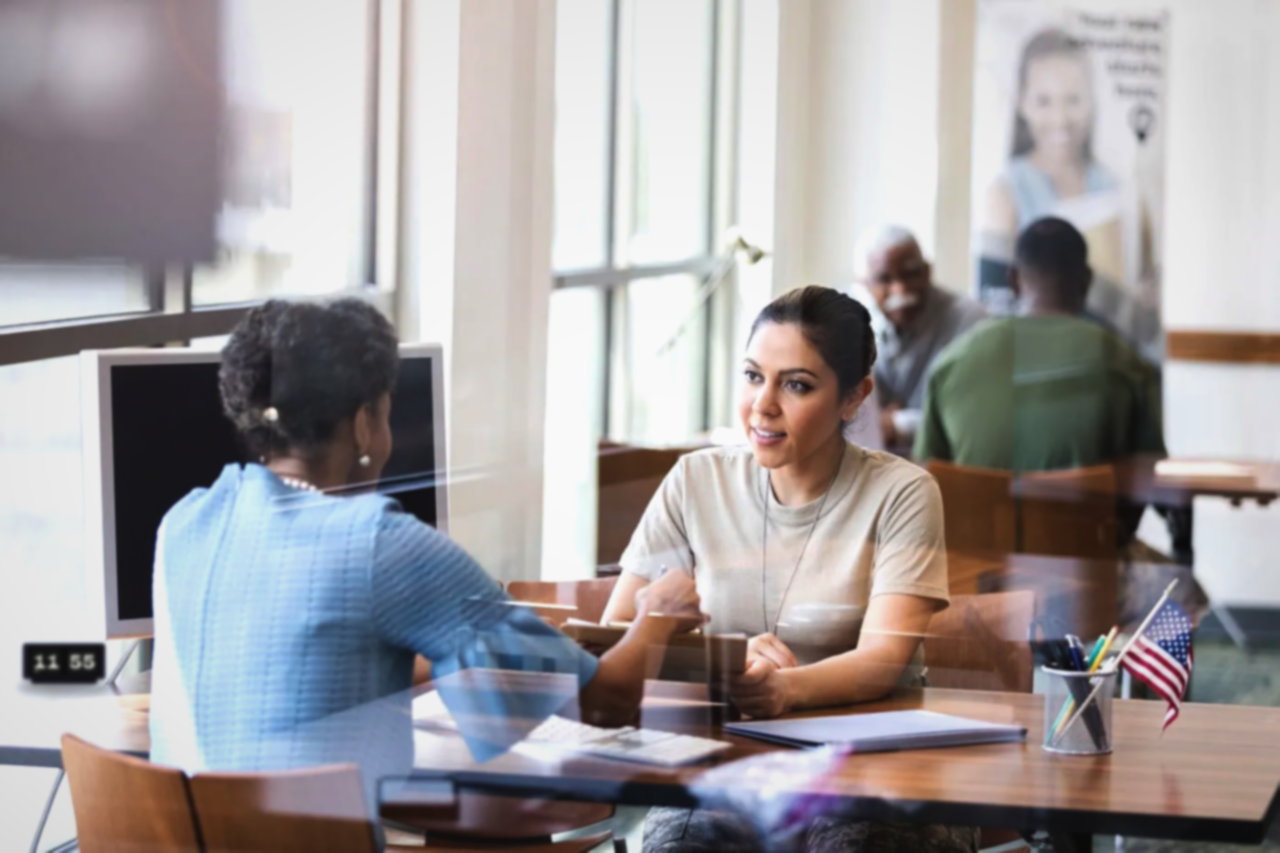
h=11 m=55
